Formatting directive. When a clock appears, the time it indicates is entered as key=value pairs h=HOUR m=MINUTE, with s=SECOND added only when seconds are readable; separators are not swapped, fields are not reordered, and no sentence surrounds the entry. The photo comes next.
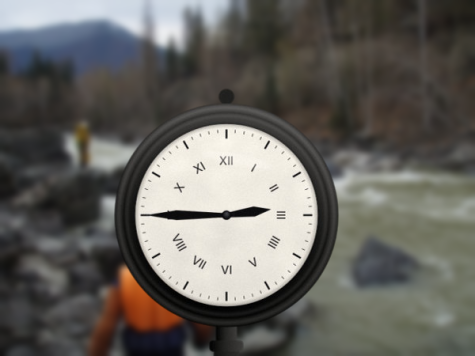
h=2 m=45
